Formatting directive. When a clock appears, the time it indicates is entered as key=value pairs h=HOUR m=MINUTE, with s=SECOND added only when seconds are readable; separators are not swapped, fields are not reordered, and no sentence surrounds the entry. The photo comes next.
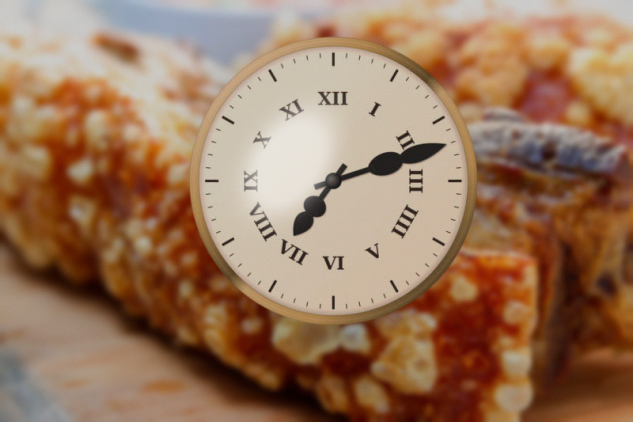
h=7 m=12
